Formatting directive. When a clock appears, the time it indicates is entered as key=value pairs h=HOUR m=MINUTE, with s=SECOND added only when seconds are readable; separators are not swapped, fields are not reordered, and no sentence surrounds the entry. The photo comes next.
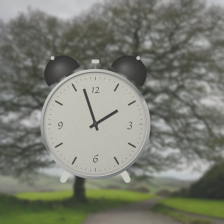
h=1 m=57
